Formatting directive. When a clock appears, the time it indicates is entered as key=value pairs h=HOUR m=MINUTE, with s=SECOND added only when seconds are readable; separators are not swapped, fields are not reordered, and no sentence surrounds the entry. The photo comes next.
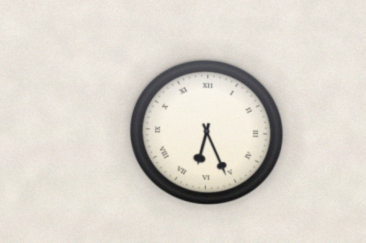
h=6 m=26
